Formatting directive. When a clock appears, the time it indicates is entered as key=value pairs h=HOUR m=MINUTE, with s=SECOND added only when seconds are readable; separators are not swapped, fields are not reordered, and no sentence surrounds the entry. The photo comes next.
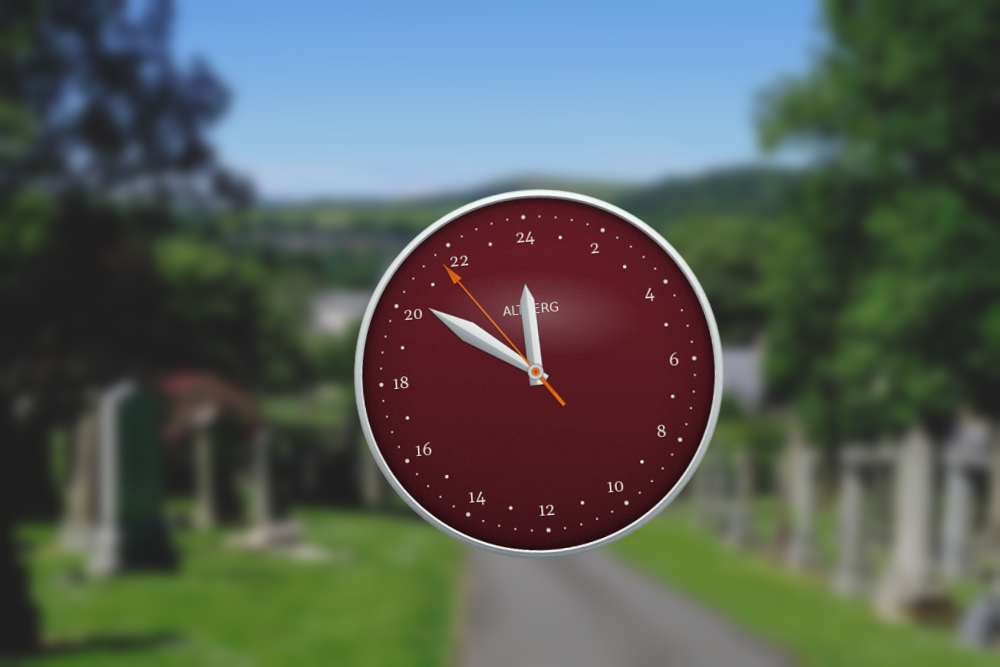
h=23 m=50 s=54
